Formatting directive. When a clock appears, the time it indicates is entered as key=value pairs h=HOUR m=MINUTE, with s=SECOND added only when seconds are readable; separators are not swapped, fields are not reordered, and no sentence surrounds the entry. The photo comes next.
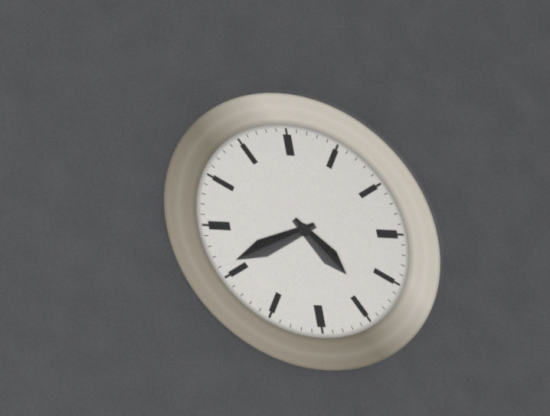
h=4 m=41
